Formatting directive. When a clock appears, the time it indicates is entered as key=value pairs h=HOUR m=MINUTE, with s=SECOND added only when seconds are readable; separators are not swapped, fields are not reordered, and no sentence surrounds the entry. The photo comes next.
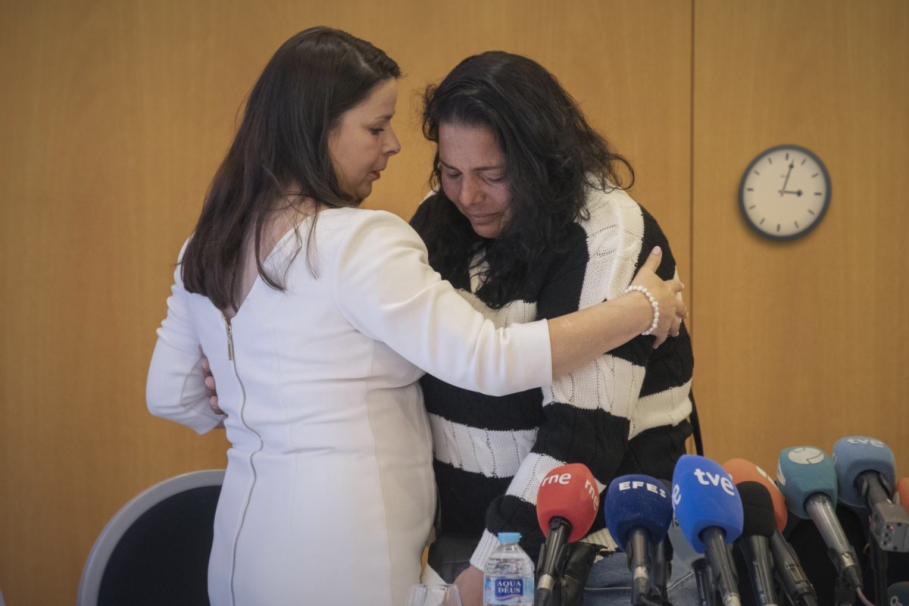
h=3 m=2
